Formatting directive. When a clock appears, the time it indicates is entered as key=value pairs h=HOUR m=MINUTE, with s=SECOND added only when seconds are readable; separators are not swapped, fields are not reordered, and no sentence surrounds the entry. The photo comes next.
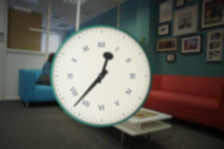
h=12 m=37
